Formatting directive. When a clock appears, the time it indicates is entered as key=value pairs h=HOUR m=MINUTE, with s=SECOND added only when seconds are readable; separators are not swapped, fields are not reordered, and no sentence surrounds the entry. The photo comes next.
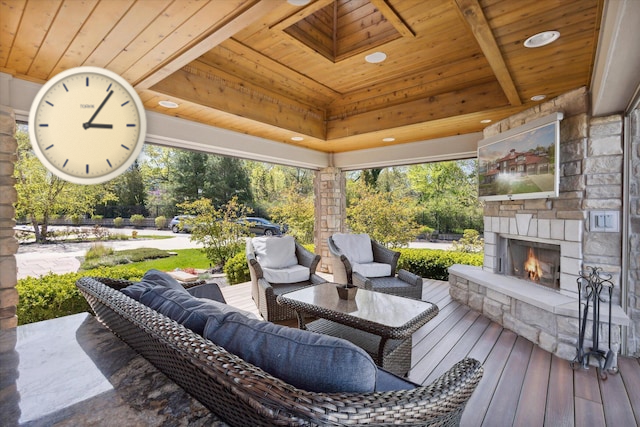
h=3 m=6
